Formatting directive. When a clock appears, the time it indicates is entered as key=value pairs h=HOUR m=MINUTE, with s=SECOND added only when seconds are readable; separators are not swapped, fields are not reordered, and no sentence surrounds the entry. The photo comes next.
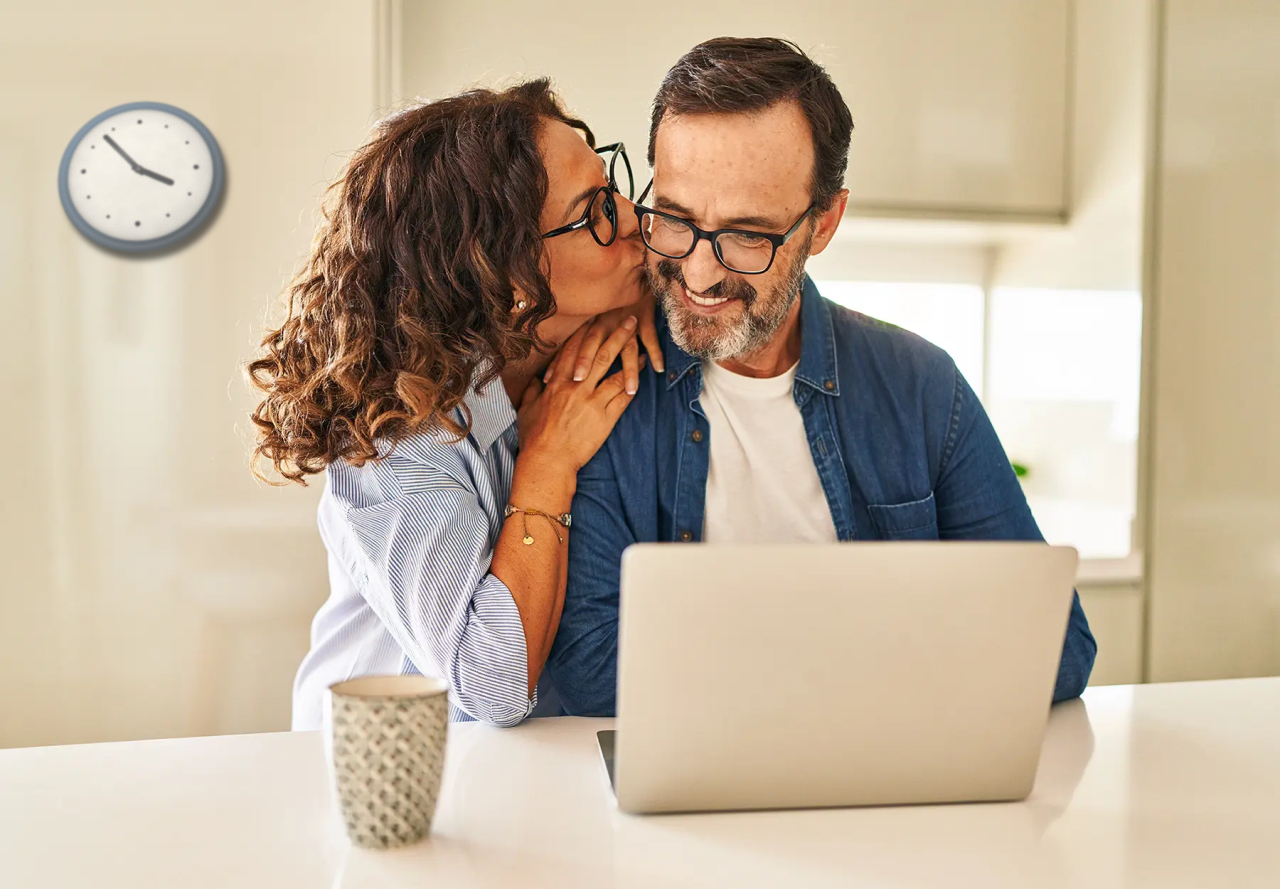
h=3 m=53
